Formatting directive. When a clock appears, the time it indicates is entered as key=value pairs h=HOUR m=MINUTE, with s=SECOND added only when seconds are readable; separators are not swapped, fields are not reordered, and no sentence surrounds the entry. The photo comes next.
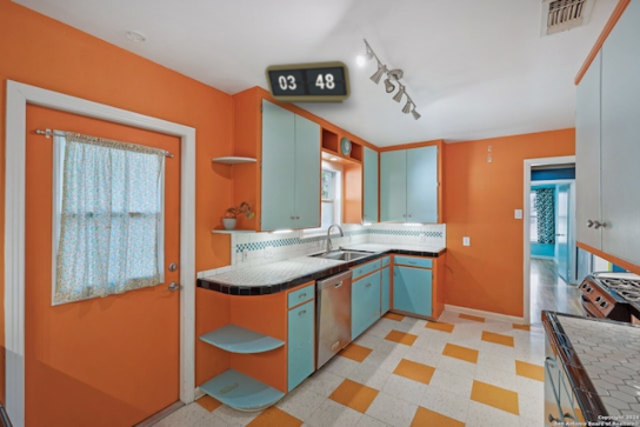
h=3 m=48
